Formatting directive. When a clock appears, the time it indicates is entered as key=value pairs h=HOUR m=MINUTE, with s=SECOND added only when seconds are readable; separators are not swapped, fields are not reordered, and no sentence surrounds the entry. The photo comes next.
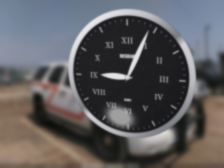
h=9 m=4
